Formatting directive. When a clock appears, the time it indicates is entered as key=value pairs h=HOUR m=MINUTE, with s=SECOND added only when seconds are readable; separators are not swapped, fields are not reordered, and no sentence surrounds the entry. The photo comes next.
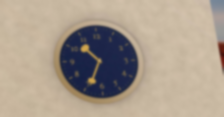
h=10 m=34
